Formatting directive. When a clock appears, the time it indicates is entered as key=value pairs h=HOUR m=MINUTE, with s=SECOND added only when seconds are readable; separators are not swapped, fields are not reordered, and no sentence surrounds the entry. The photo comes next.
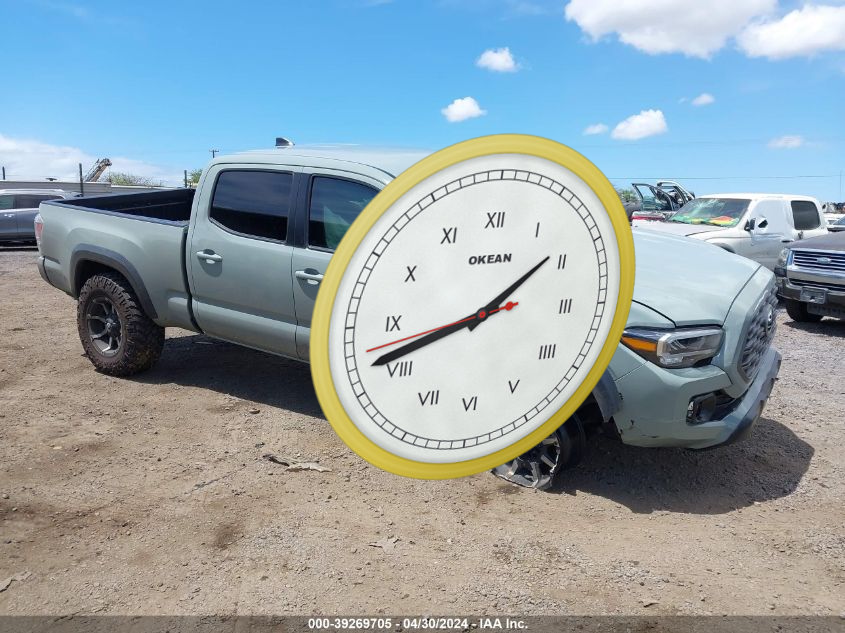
h=1 m=41 s=43
